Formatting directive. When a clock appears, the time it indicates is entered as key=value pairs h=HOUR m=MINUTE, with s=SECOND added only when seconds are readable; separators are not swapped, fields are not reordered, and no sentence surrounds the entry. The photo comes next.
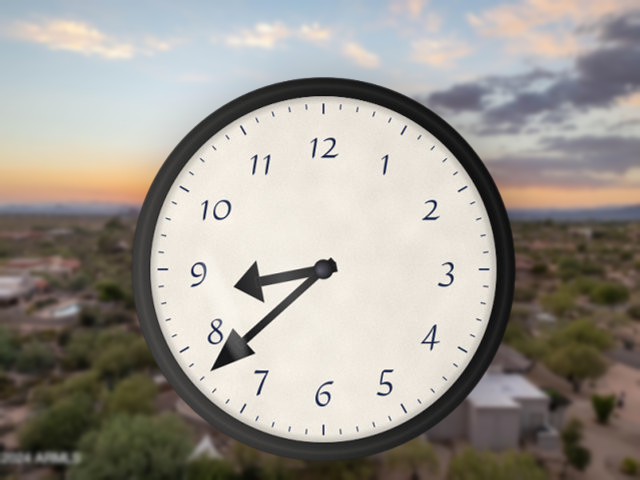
h=8 m=38
